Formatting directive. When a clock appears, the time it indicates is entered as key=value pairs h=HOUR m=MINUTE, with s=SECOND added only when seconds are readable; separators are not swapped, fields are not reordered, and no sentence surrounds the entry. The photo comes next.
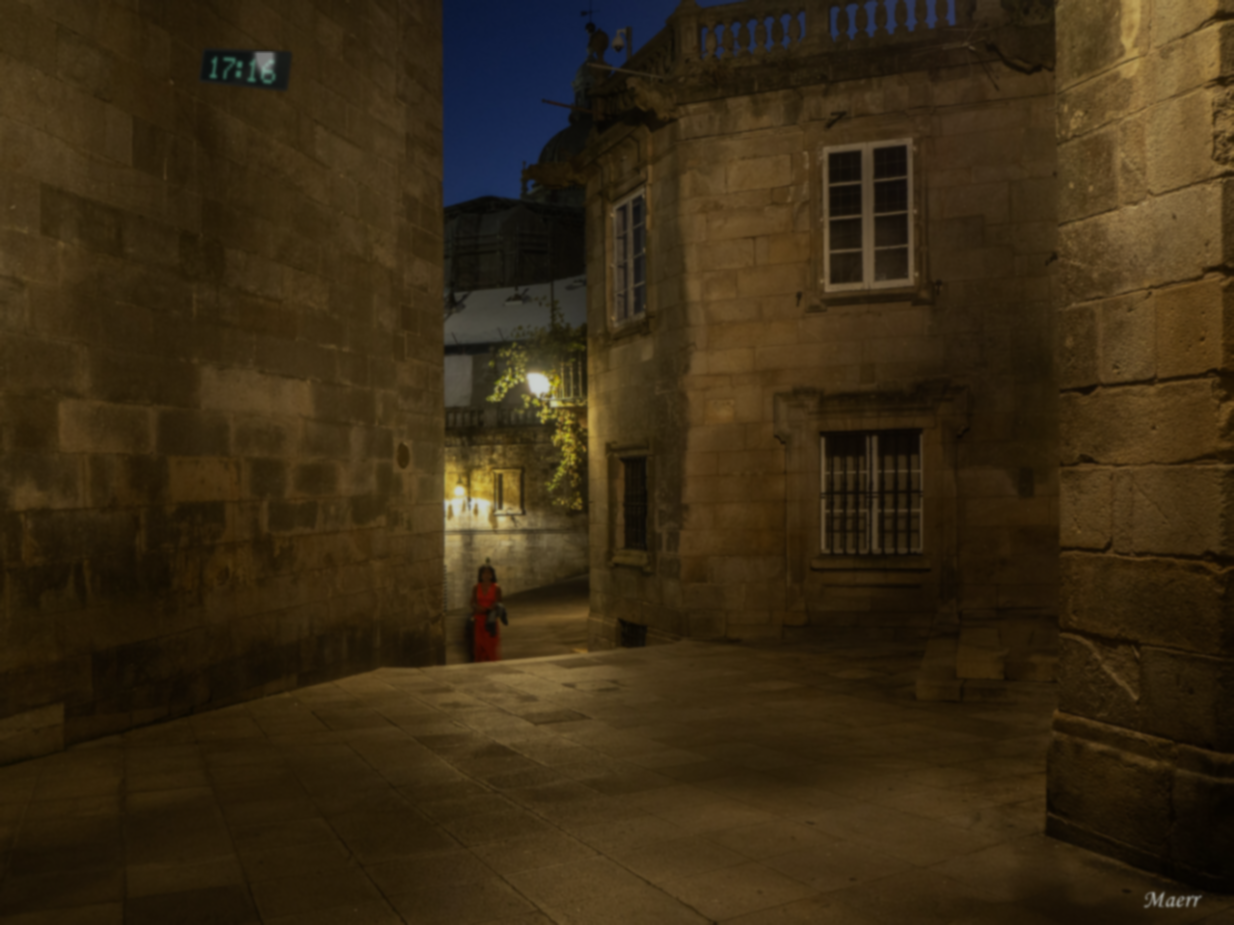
h=17 m=16
